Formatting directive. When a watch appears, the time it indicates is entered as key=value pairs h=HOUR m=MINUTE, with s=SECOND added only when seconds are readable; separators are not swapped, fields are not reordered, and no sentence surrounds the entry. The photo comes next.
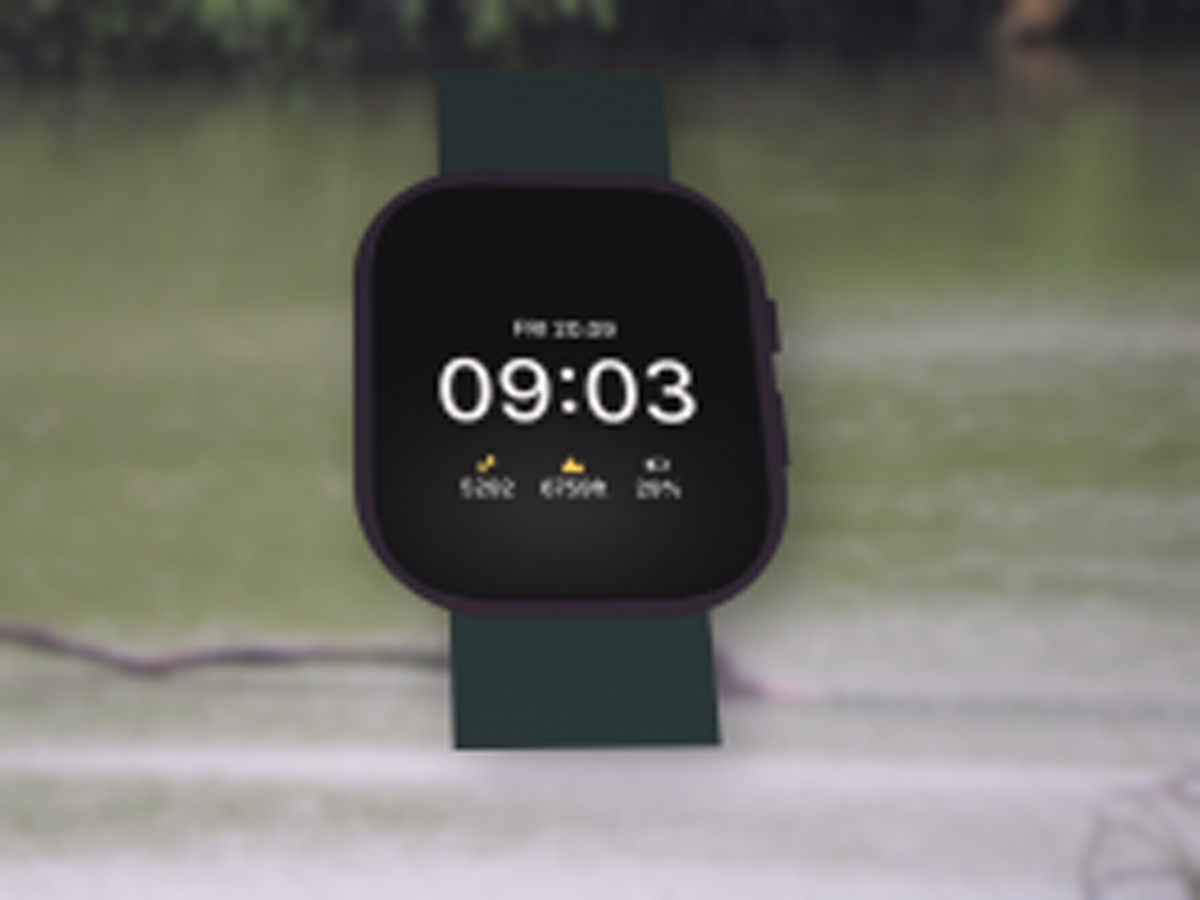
h=9 m=3
